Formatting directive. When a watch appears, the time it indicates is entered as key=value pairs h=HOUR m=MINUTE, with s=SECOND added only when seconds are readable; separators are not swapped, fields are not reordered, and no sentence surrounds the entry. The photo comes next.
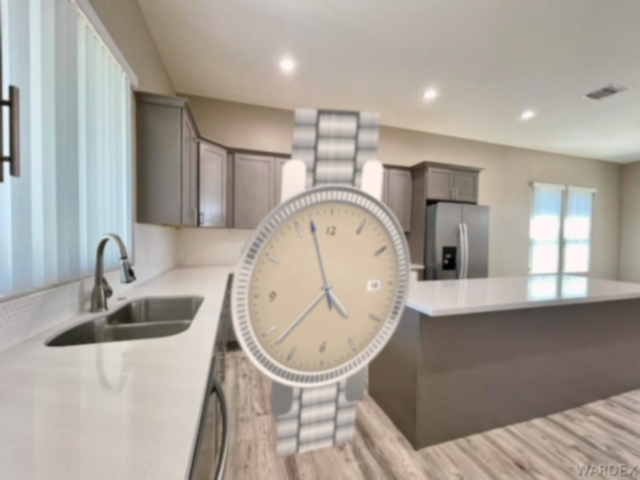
h=4 m=37 s=57
